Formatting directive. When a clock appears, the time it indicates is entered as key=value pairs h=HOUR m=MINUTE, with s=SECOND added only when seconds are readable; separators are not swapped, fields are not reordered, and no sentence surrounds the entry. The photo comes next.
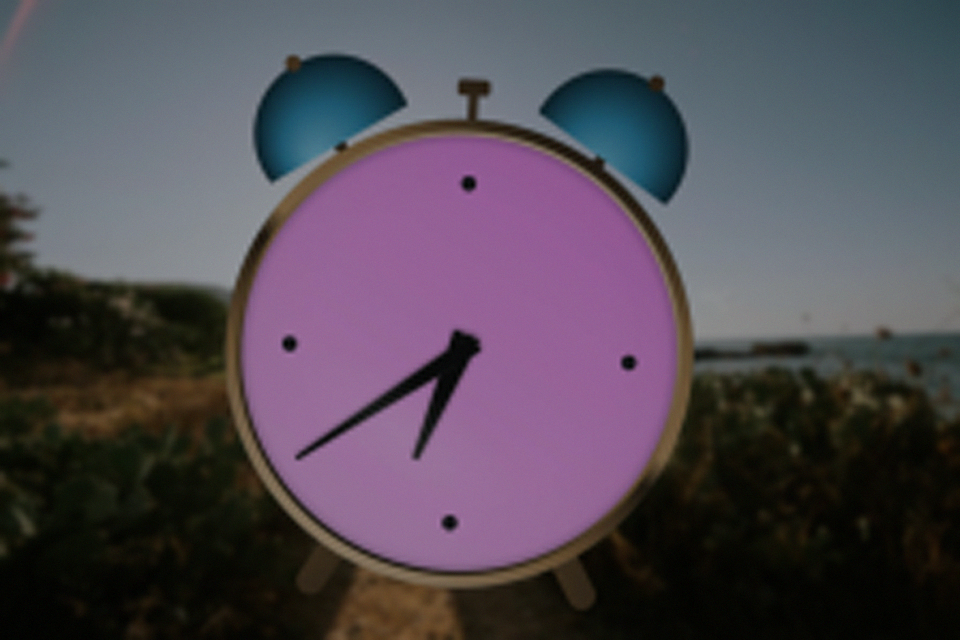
h=6 m=39
